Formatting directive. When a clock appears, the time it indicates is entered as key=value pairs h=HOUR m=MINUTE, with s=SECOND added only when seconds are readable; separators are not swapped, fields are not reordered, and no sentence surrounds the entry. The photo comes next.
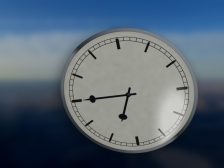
h=6 m=45
